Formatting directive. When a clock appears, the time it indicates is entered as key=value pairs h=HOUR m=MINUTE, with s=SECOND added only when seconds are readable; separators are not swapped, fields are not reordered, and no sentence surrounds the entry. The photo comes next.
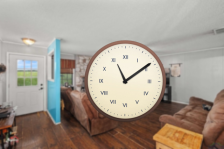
h=11 m=9
